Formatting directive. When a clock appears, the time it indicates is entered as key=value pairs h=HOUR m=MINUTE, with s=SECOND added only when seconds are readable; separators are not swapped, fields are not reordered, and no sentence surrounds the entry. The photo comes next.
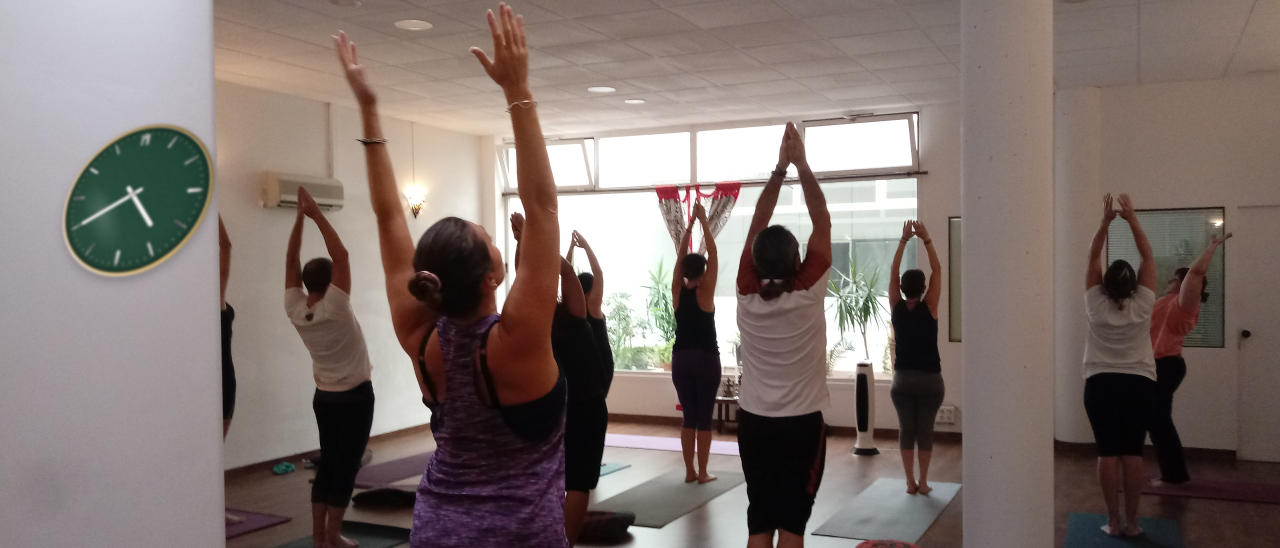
h=4 m=40
